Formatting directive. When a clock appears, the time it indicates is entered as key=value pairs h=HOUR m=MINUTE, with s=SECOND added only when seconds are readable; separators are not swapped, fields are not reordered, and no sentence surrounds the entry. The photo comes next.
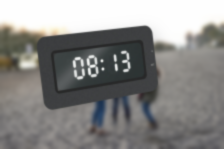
h=8 m=13
